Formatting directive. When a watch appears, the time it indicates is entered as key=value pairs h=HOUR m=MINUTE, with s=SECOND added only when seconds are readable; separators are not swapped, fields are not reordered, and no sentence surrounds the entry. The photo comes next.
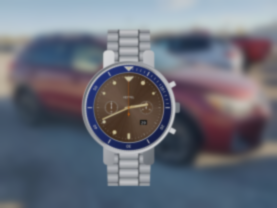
h=2 m=41
